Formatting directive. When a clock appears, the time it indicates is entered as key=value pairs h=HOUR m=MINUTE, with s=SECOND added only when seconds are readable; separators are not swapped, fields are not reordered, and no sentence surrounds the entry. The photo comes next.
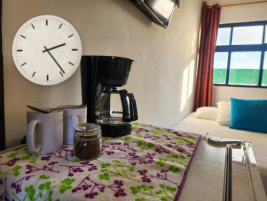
h=2 m=24
